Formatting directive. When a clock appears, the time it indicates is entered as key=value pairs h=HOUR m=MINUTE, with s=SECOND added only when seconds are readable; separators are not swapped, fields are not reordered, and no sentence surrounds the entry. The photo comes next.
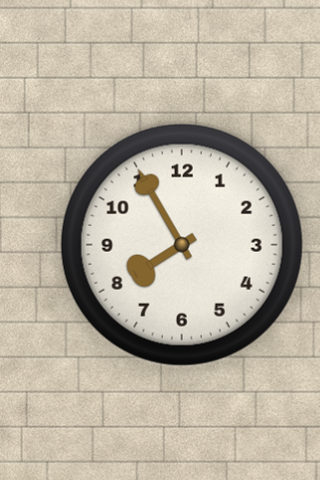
h=7 m=55
